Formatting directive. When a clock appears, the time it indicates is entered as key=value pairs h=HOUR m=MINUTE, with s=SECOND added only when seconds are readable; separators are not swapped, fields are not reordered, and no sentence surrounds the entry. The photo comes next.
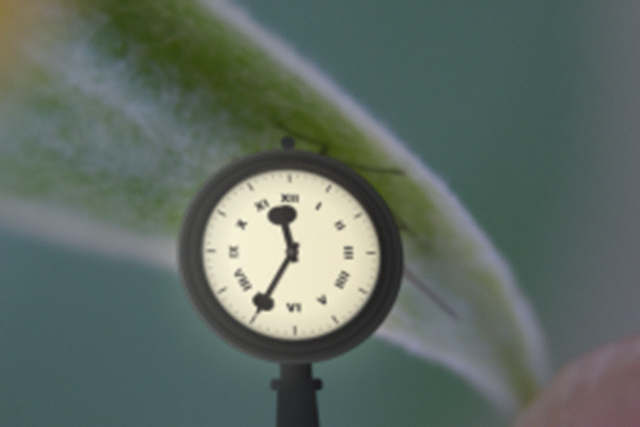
h=11 m=35
